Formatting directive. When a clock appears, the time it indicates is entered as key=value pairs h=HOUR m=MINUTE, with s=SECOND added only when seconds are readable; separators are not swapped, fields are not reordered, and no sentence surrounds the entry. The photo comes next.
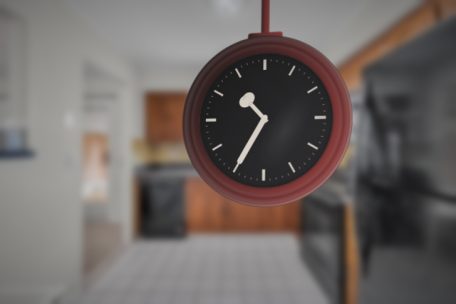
h=10 m=35
